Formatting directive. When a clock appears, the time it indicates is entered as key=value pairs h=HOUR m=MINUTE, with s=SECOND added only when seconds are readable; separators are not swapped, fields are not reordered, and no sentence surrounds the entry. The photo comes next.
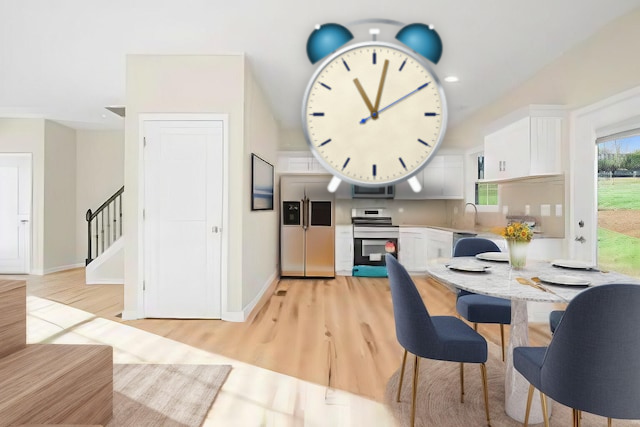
h=11 m=2 s=10
